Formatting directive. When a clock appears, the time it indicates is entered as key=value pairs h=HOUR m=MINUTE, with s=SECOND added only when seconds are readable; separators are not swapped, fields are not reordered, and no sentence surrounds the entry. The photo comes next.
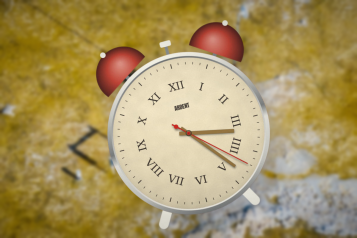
h=3 m=23 s=22
